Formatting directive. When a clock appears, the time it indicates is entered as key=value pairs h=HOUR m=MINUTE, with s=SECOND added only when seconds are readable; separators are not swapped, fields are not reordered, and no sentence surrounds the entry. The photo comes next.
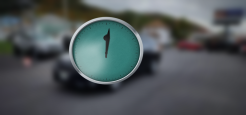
h=12 m=1
